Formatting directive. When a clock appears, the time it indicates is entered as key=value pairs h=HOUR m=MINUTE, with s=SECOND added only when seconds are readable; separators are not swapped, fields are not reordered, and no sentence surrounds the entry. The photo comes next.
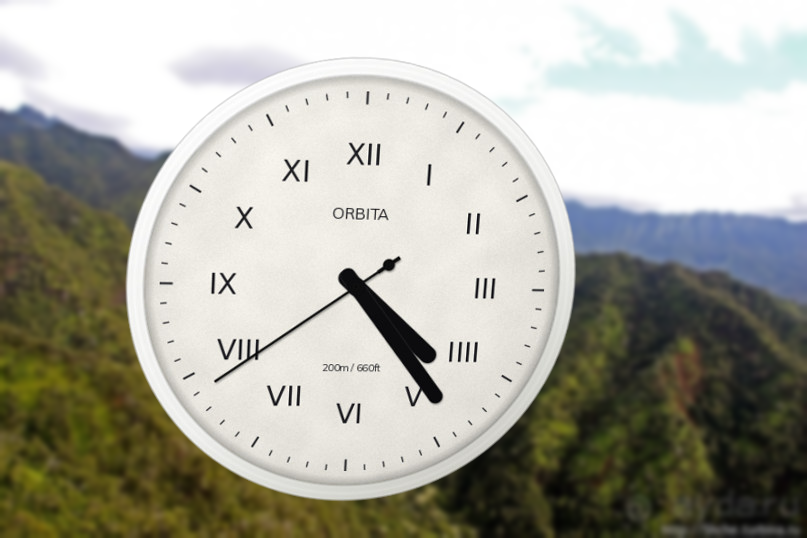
h=4 m=23 s=39
